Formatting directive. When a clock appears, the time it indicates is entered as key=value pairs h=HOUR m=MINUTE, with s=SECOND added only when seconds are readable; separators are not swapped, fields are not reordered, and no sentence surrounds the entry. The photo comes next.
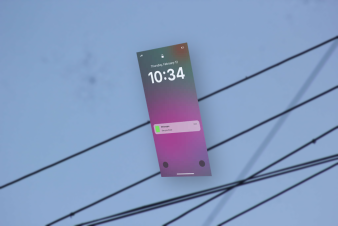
h=10 m=34
